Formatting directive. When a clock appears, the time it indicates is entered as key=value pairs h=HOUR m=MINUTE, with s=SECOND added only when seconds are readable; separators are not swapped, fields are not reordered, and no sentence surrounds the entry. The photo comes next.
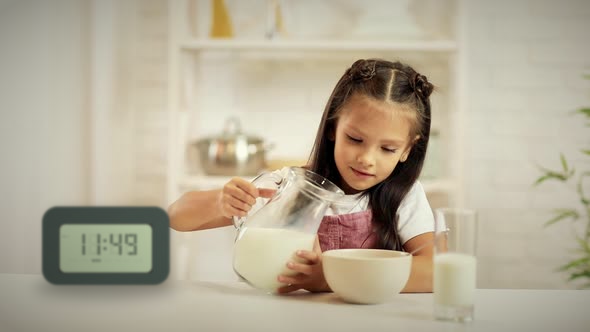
h=11 m=49
